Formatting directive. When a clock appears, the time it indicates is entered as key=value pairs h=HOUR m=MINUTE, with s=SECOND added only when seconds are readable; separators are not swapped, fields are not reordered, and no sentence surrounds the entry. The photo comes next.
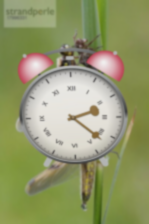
h=2 m=22
